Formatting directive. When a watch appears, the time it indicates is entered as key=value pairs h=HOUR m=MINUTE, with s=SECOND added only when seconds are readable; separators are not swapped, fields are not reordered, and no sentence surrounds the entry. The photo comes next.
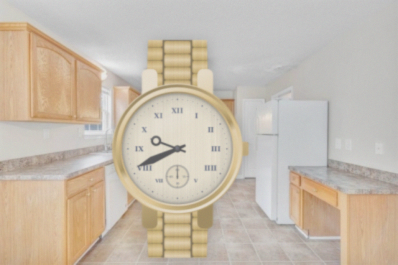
h=9 m=41
